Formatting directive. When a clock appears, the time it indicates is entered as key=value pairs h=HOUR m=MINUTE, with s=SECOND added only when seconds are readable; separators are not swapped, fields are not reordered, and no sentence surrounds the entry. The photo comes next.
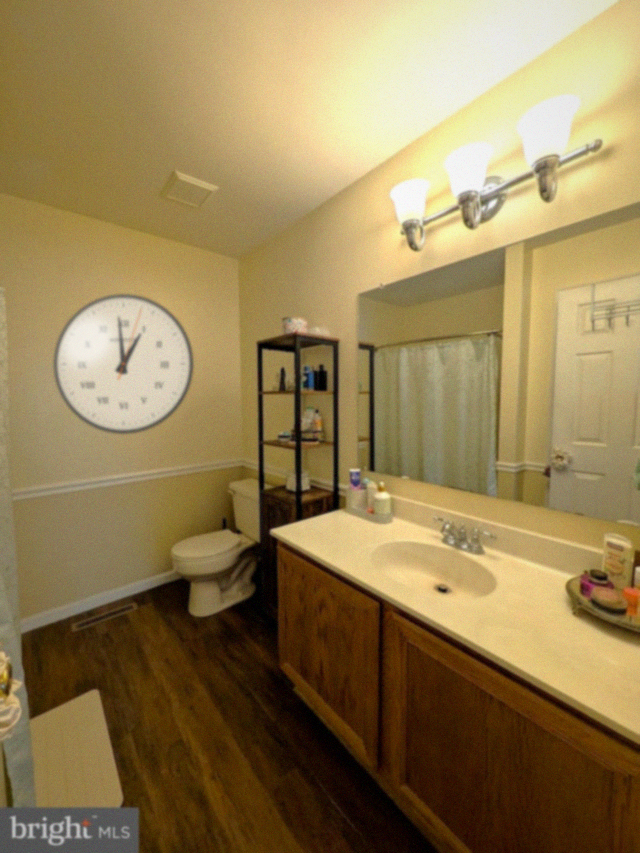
h=12 m=59 s=3
